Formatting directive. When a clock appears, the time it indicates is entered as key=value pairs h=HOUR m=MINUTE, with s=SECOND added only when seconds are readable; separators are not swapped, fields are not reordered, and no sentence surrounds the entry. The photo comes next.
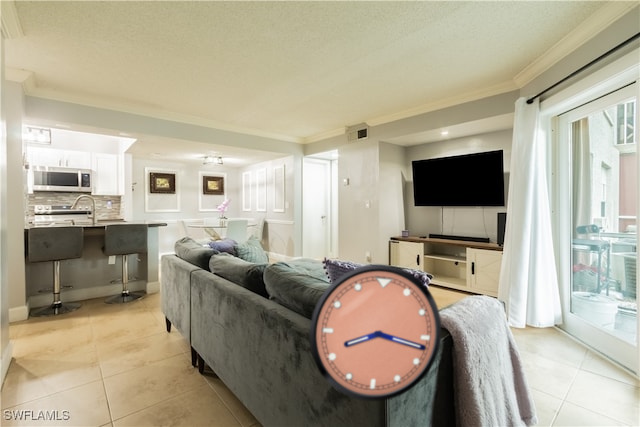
h=8 m=17
